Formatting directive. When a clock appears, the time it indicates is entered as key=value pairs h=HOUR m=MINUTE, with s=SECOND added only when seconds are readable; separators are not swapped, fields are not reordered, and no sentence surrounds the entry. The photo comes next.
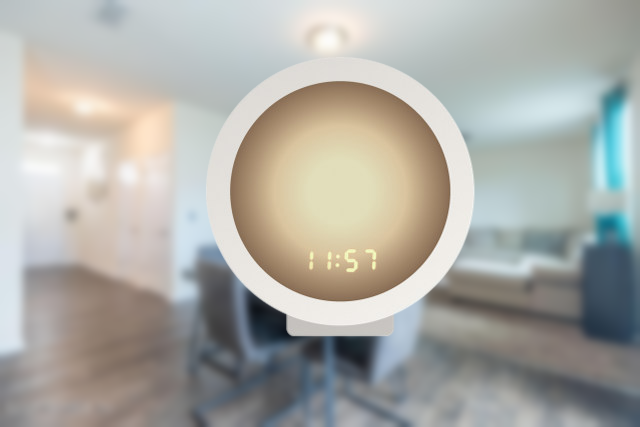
h=11 m=57
